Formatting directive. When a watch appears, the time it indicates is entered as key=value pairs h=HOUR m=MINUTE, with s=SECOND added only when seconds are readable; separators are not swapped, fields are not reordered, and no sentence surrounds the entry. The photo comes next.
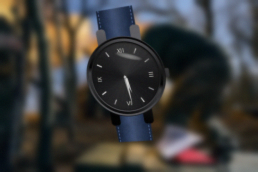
h=5 m=29
